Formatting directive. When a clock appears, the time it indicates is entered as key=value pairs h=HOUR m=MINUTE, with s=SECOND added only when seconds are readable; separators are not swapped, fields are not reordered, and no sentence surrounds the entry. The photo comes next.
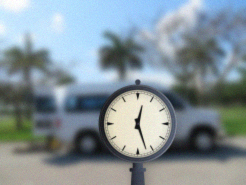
h=12 m=27
